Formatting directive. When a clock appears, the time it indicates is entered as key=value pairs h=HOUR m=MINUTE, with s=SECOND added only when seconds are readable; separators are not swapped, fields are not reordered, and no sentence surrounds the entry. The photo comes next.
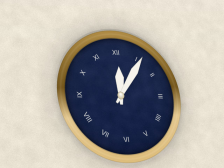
h=12 m=6
